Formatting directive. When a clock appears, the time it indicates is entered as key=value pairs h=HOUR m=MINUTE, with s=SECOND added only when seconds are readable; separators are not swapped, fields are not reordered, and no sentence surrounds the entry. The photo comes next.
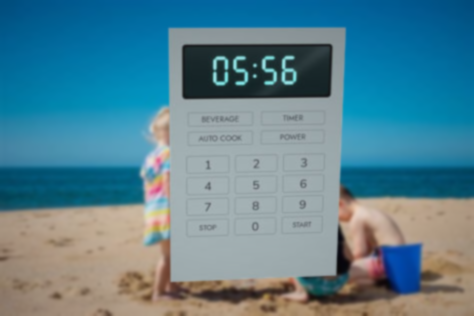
h=5 m=56
